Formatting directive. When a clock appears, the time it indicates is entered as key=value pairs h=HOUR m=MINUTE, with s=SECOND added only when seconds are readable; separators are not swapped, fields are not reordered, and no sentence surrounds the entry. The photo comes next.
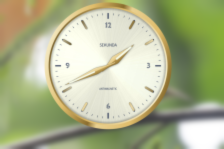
h=1 m=41
